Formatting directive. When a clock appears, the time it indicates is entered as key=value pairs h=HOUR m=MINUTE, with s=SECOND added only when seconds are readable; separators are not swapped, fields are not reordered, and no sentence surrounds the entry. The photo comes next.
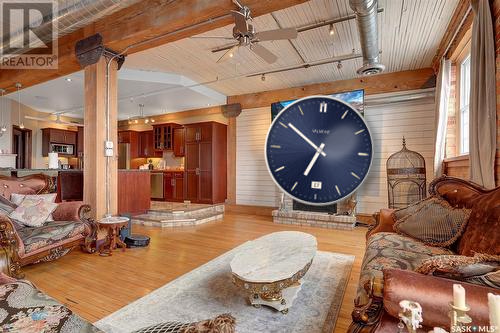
h=6 m=51
